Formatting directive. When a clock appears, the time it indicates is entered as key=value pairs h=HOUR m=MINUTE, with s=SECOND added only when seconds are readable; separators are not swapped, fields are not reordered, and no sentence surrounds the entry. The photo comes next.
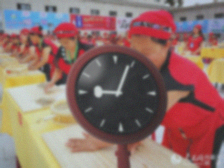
h=9 m=4
